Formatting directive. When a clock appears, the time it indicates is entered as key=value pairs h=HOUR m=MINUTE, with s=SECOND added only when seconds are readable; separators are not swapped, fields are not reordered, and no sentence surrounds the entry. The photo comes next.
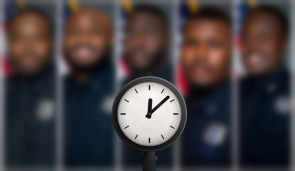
h=12 m=8
